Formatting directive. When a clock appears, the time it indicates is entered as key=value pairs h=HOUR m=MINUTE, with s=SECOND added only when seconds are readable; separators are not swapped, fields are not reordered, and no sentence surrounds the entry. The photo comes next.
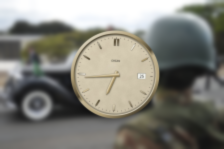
h=6 m=44
